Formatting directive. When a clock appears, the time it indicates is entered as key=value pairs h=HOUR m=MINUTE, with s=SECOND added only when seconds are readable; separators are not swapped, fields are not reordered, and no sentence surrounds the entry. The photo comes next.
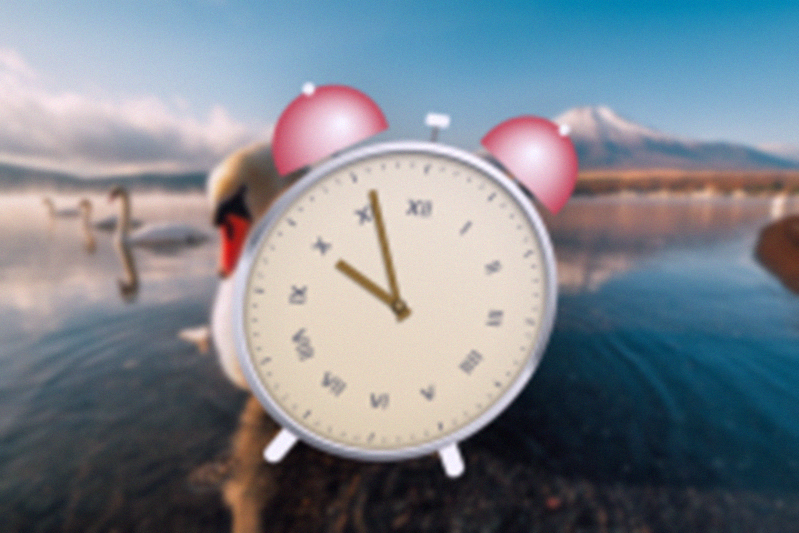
h=9 m=56
